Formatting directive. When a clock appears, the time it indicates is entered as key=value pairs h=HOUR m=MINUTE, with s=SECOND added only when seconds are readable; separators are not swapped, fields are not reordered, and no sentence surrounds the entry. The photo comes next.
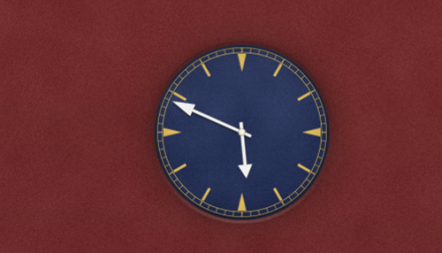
h=5 m=49
